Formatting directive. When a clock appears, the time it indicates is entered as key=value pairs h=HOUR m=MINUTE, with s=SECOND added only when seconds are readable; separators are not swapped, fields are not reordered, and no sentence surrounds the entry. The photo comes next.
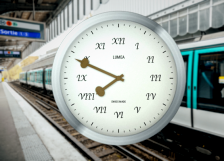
h=7 m=49
